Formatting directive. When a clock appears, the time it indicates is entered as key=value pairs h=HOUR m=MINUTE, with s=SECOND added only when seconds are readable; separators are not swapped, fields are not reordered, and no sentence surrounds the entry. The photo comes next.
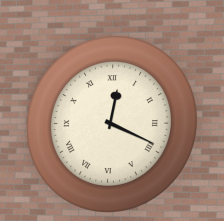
h=12 m=19
